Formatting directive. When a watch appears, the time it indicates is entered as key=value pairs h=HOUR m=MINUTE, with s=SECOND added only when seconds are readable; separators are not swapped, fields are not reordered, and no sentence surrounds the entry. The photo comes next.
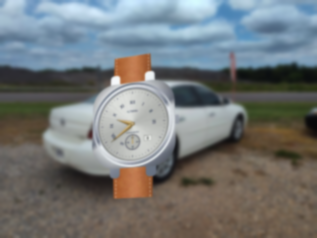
h=9 m=39
